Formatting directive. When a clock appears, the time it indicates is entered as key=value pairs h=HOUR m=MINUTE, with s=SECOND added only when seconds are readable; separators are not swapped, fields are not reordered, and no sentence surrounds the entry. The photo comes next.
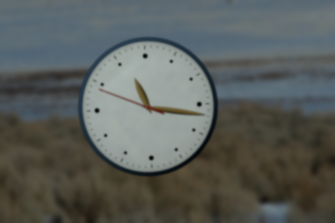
h=11 m=16 s=49
